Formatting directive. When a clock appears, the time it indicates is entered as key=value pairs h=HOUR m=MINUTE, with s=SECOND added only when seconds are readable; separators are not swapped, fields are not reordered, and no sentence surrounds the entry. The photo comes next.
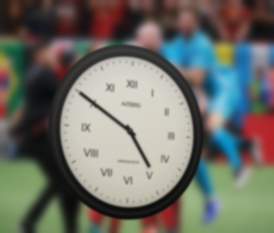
h=4 m=50
